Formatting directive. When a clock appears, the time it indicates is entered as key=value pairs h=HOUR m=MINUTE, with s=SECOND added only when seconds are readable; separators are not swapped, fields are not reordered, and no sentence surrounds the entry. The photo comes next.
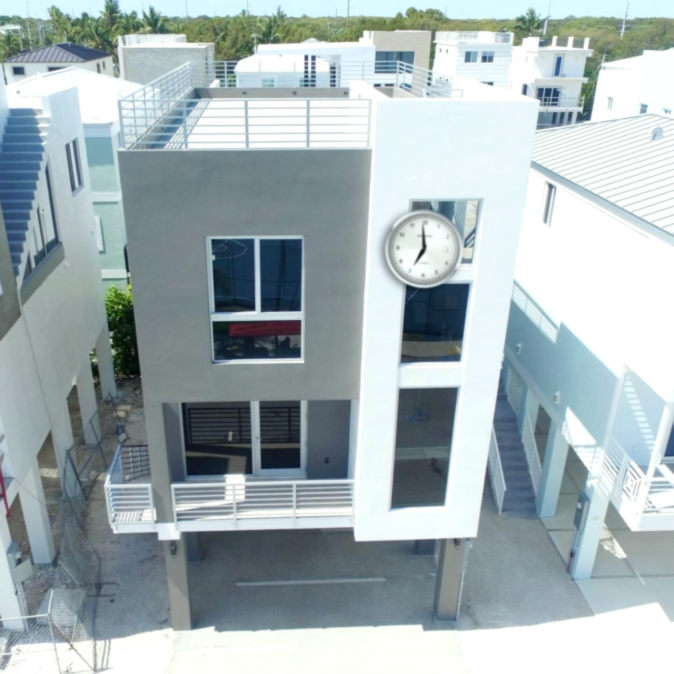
h=6 m=59
